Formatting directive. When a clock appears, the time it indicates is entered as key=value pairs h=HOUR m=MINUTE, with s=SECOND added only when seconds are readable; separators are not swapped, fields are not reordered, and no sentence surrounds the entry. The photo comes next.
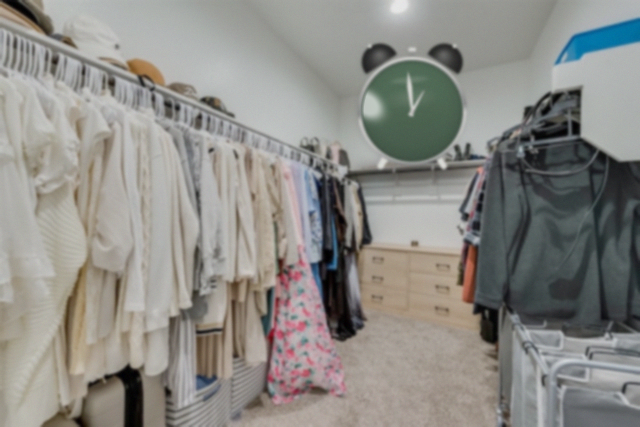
h=12 m=59
